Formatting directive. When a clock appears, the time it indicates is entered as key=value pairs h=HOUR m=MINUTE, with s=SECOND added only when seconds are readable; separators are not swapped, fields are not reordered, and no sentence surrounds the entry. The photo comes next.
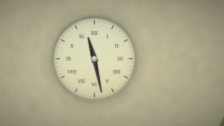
h=11 m=28
